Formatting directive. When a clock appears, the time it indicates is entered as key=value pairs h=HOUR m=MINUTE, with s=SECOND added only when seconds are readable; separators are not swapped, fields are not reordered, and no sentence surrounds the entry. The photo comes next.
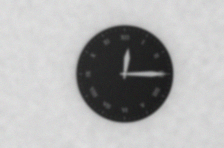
h=12 m=15
